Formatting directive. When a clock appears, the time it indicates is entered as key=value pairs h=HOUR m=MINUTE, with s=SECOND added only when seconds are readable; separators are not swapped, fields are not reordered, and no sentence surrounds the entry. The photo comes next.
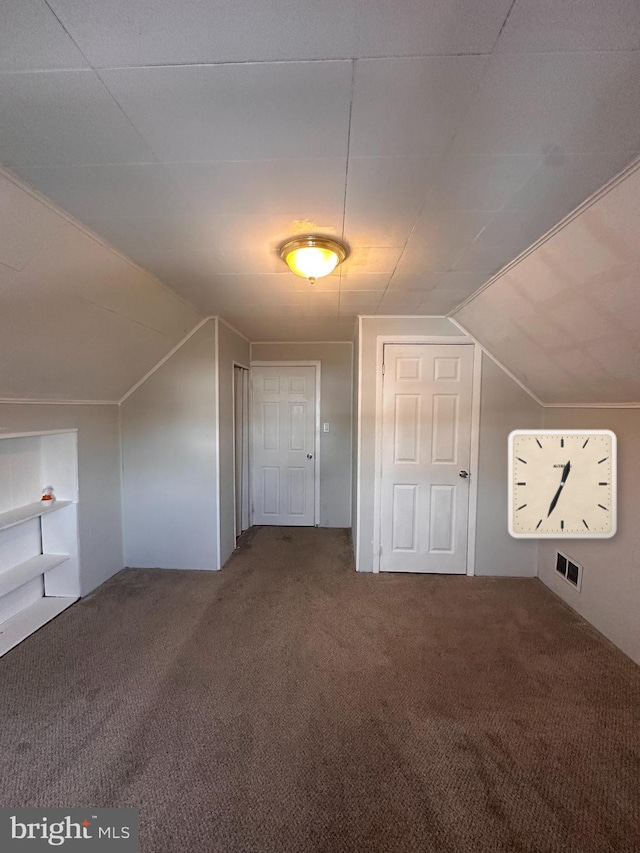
h=12 m=34
